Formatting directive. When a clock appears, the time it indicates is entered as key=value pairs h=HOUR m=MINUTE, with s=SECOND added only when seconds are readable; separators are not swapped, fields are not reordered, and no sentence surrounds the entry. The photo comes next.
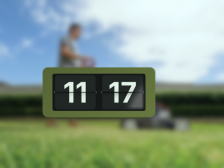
h=11 m=17
